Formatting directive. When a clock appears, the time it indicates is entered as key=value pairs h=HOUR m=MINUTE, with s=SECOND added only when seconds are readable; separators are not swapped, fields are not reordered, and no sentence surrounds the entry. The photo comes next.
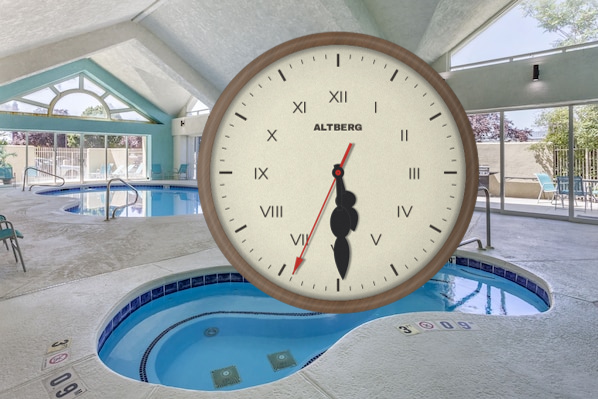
h=5 m=29 s=34
